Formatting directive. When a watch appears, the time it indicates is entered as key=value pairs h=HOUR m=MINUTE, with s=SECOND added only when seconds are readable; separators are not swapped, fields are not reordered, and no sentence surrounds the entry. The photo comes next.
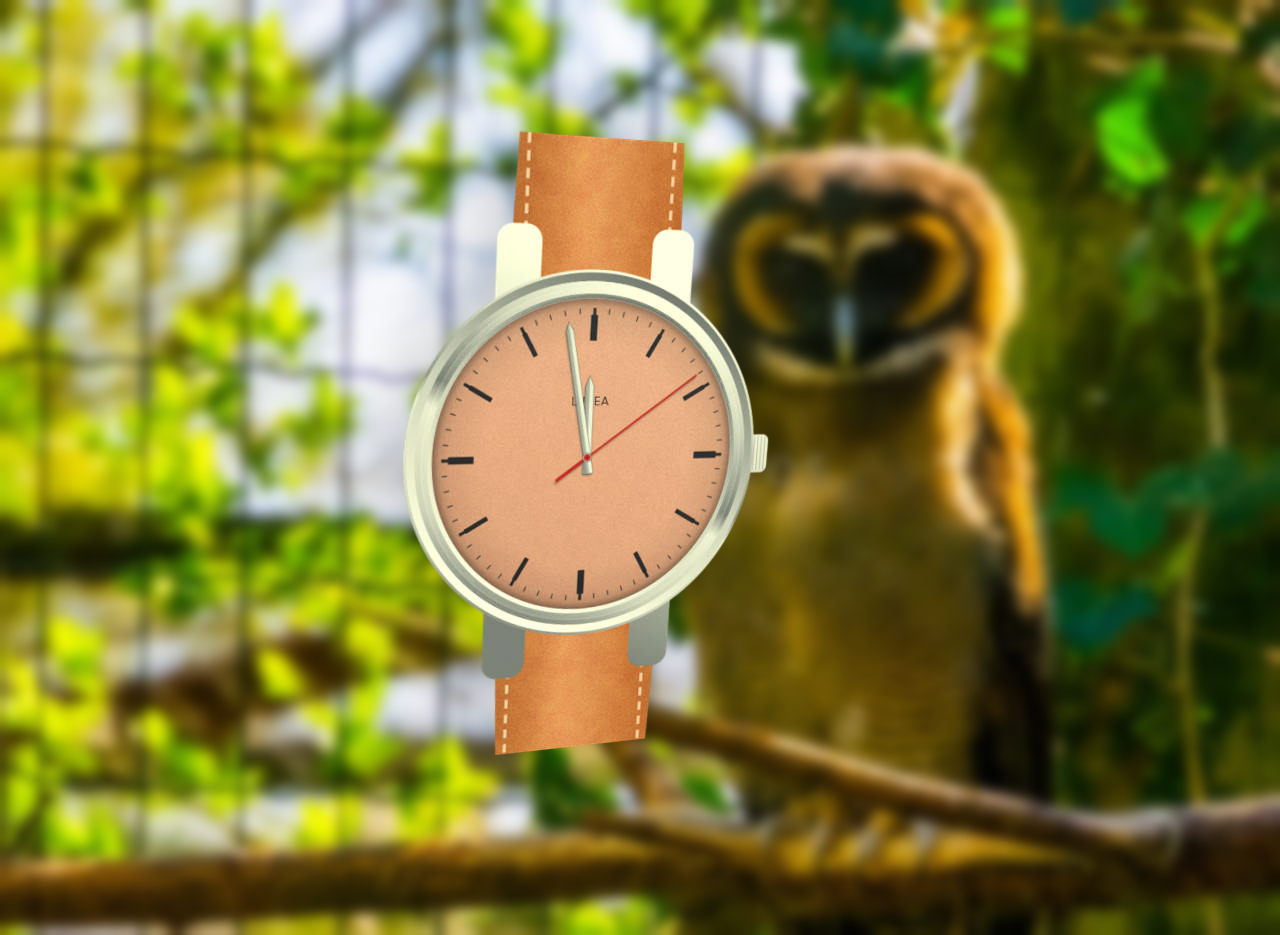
h=11 m=58 s=9
